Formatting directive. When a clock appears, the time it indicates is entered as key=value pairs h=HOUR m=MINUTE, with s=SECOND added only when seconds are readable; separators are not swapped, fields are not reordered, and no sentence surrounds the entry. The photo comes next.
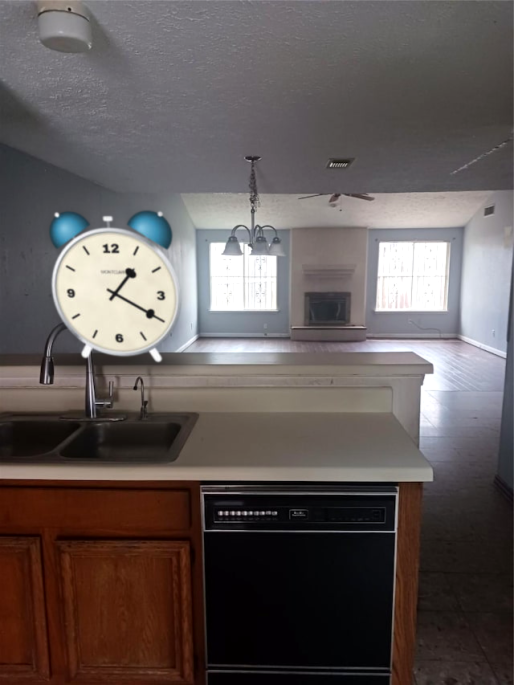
h=1 m=20
